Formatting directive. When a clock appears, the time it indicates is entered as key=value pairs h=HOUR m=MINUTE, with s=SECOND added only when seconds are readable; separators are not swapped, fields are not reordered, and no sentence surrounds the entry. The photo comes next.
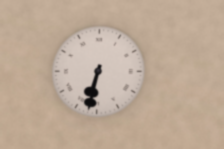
h=6 m=32
